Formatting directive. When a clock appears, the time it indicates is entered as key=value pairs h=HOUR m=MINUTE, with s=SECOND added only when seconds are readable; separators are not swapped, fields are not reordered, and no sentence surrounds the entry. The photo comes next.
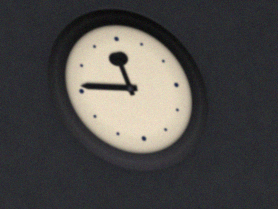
h=11 m=46
